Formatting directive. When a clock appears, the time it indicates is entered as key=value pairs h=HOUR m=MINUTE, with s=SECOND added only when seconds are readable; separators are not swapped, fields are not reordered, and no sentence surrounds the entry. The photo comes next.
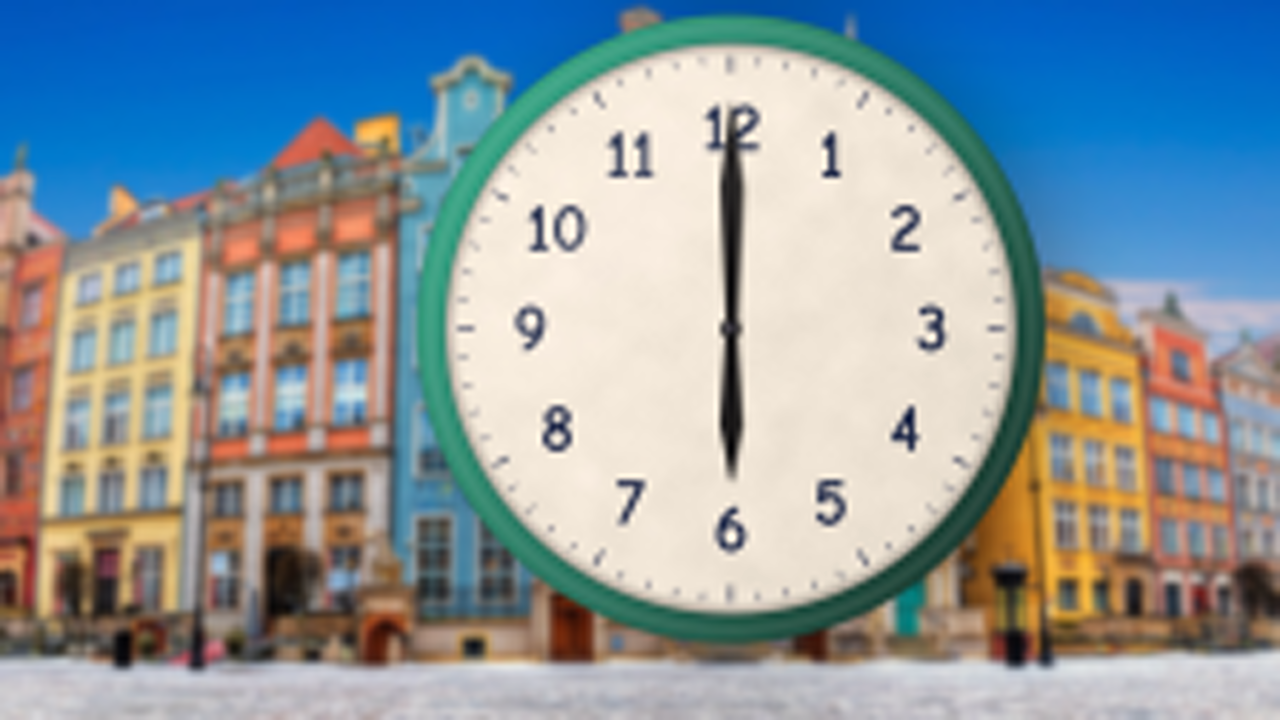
h=6 m=0
